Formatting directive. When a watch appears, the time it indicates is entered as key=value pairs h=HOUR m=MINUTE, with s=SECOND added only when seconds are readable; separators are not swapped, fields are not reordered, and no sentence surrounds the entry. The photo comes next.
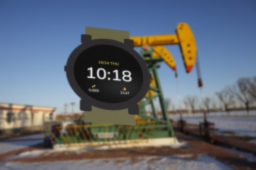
h=10 m=18
